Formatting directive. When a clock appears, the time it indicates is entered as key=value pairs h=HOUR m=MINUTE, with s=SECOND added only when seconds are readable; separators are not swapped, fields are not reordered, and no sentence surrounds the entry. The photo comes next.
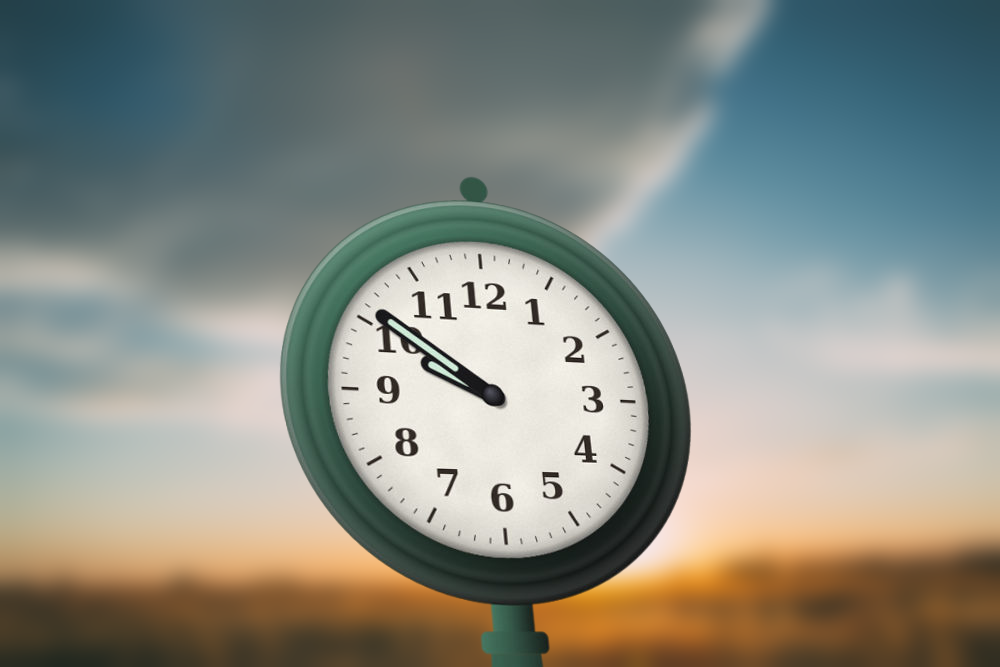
h=9 m=51
